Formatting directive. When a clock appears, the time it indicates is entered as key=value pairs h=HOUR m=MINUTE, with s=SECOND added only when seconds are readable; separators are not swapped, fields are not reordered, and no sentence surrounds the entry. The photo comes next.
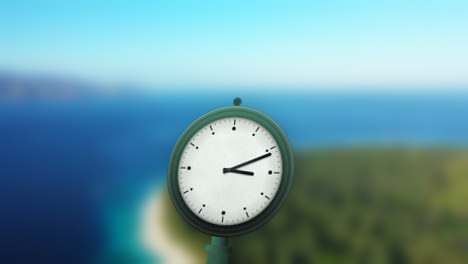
h=3 m=11
